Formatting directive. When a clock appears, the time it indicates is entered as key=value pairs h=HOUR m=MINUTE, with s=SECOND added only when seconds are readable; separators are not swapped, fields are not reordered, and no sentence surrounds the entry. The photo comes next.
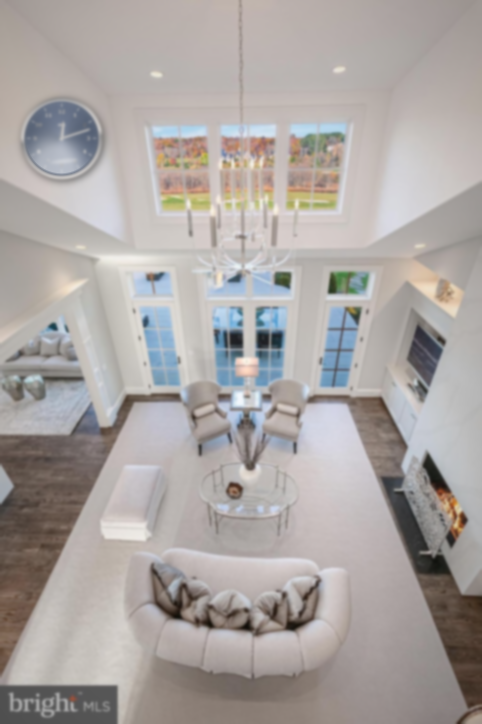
h=12 m=12
